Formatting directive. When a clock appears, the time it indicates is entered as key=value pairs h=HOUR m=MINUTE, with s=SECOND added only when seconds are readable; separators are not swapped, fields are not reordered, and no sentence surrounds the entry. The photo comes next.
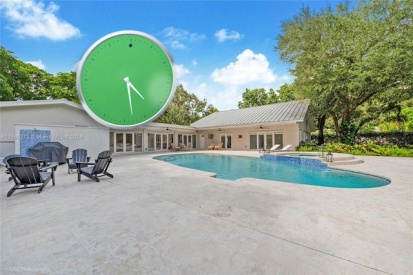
h=4 m=28
